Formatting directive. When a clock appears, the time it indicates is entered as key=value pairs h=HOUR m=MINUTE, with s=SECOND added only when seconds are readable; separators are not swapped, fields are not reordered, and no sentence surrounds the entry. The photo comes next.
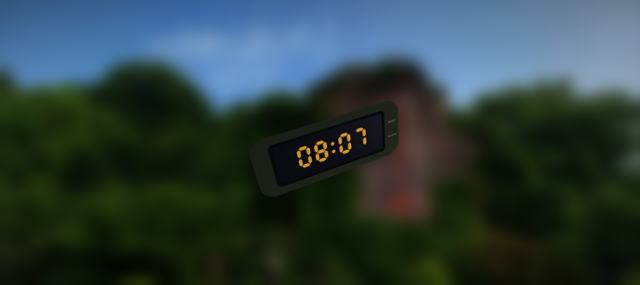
h=8 m=7
